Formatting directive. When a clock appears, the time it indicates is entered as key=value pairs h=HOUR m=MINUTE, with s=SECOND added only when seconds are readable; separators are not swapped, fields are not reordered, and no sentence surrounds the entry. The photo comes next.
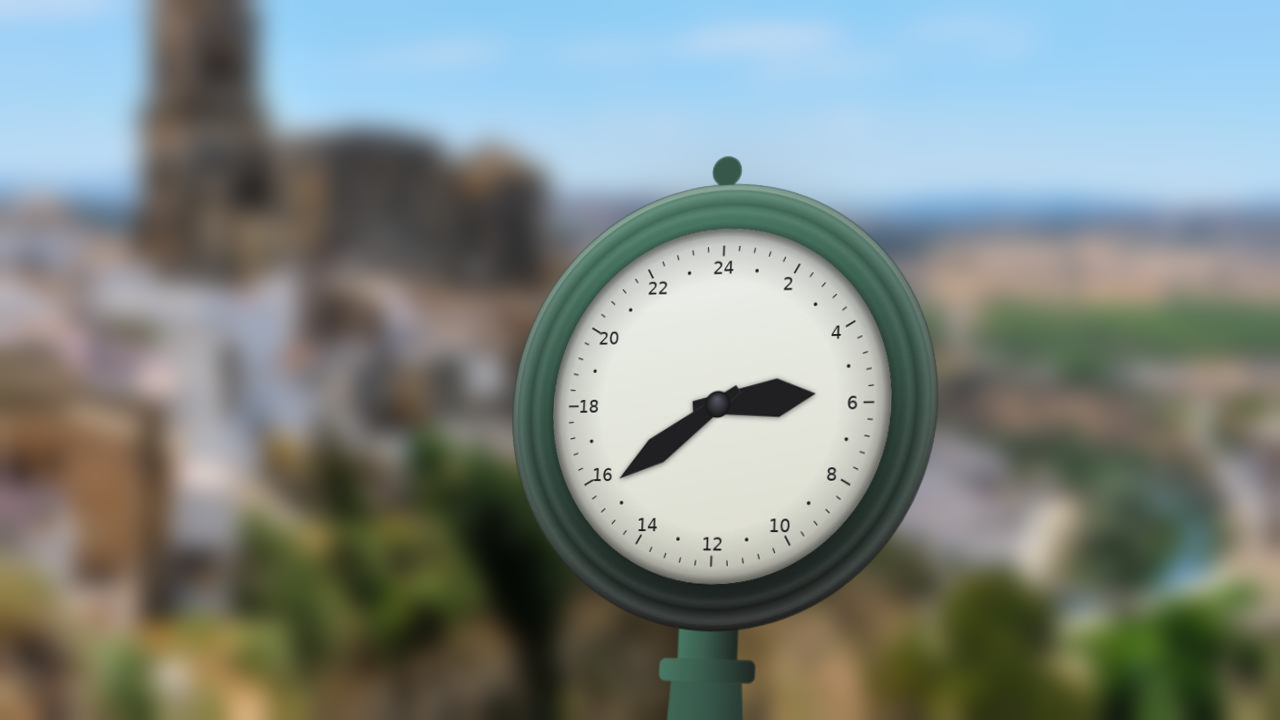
h=5 m=39
